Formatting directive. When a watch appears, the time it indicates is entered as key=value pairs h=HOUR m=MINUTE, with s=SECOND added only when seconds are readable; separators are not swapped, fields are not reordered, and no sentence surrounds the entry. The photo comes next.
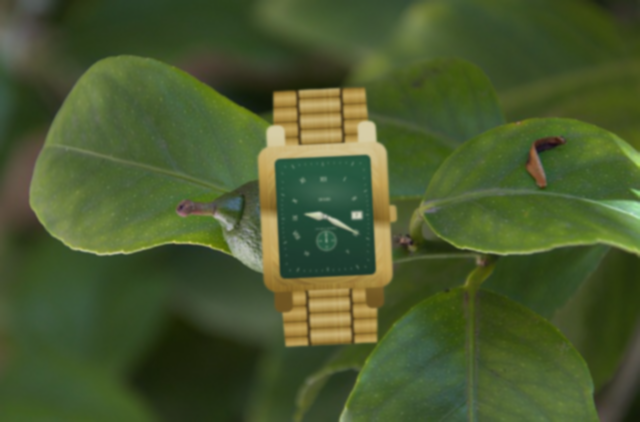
h=9 m=20
